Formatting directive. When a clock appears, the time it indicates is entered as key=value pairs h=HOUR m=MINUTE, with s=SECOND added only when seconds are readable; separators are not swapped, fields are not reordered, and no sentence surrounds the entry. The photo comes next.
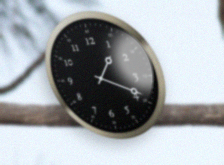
h=1 m=19
